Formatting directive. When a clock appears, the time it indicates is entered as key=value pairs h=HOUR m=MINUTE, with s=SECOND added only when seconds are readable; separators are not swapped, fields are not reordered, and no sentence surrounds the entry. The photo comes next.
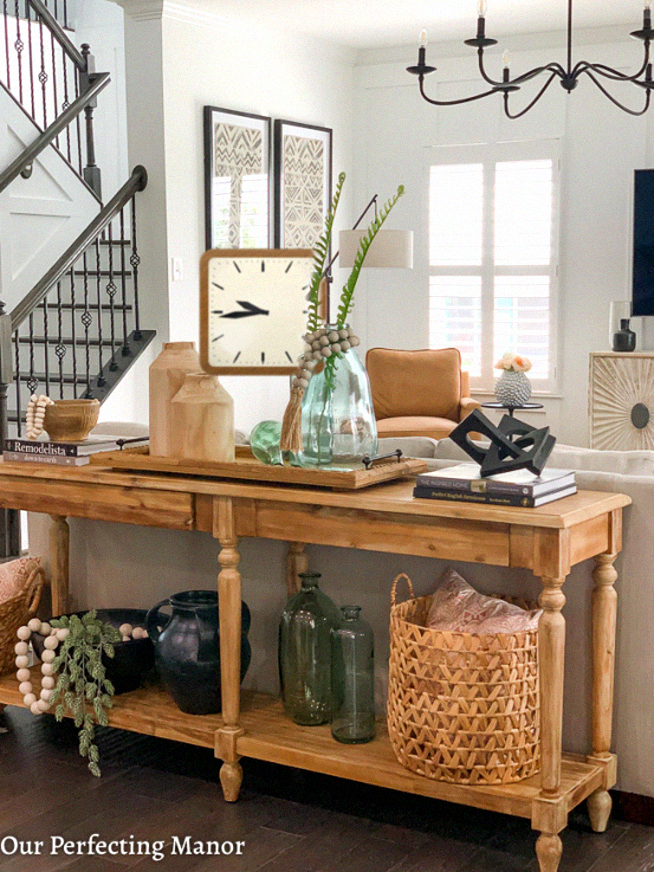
h=9 m=44
